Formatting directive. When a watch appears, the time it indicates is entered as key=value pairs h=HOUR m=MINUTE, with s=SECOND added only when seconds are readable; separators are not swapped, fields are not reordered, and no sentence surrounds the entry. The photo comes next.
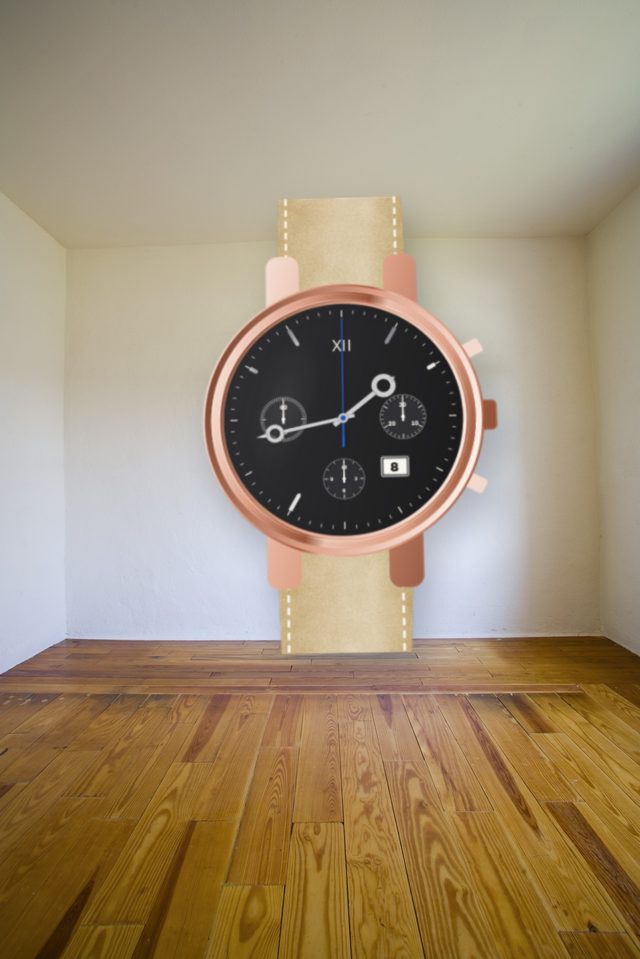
h=1 m=43
